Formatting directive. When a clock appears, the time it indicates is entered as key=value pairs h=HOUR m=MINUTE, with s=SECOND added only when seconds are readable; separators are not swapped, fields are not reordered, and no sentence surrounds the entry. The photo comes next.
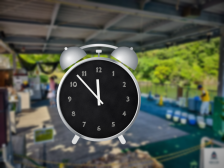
h=11 m=53
